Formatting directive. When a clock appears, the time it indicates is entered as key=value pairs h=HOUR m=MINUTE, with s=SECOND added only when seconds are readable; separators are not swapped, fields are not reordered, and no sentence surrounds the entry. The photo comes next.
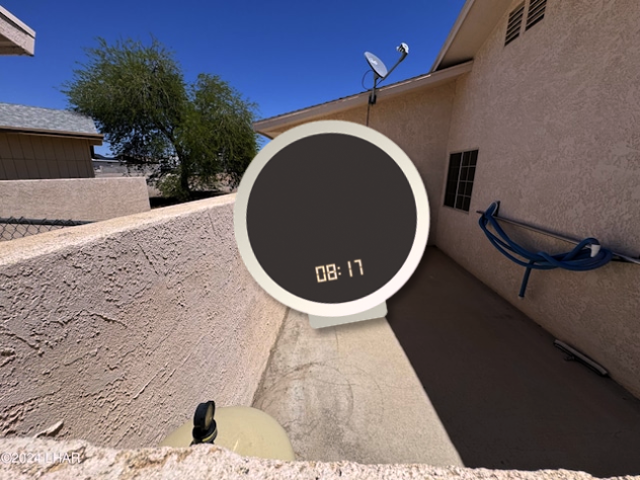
h=8 m=17
